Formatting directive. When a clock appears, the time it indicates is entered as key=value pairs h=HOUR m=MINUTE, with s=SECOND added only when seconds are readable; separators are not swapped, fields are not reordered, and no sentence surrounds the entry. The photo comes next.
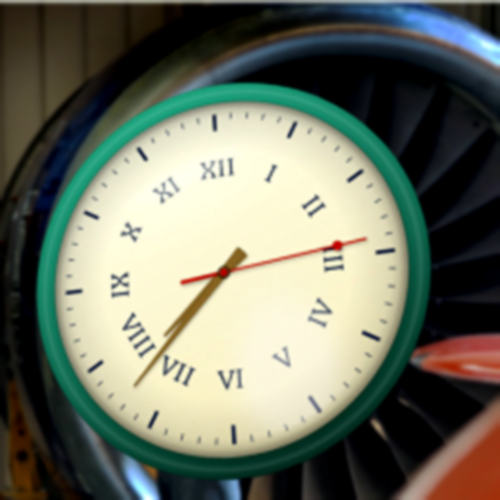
h=7 m=37 s=14
